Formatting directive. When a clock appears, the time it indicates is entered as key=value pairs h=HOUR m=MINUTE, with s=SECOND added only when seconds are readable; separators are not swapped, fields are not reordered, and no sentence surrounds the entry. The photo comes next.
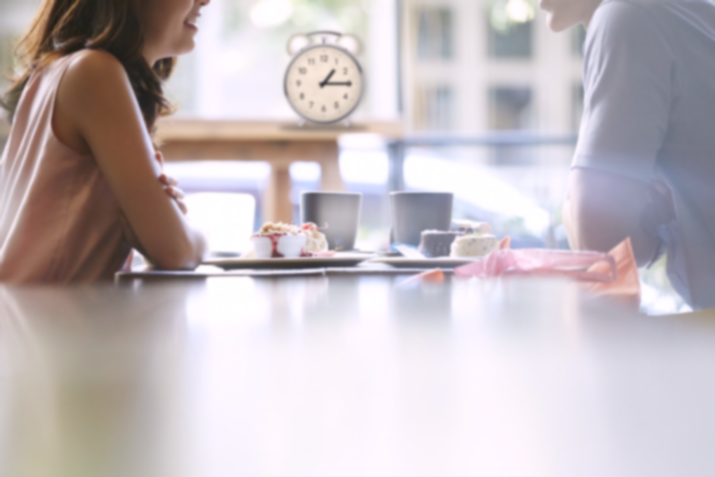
h=1 m=15
